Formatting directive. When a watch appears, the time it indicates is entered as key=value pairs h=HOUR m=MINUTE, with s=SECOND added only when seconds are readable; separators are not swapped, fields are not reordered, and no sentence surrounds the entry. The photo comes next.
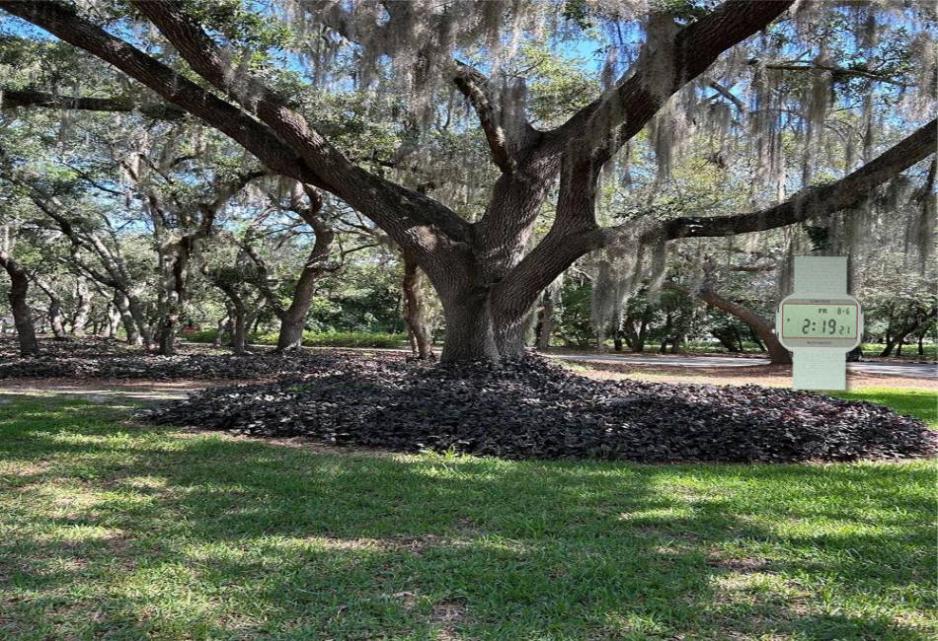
h=2 m=19 s=21
